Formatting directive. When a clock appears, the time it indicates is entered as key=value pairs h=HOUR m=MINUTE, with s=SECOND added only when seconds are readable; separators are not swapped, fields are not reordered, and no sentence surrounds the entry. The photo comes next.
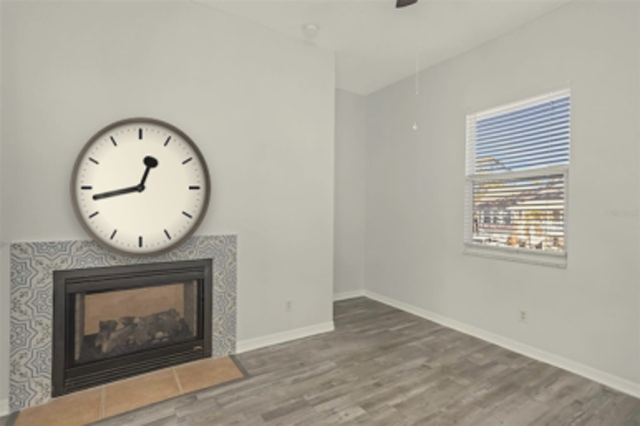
h=12 m=43
